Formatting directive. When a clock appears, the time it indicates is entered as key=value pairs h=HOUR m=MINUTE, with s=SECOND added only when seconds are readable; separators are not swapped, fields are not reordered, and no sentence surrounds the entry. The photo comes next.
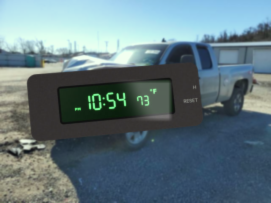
h=10 m=54
